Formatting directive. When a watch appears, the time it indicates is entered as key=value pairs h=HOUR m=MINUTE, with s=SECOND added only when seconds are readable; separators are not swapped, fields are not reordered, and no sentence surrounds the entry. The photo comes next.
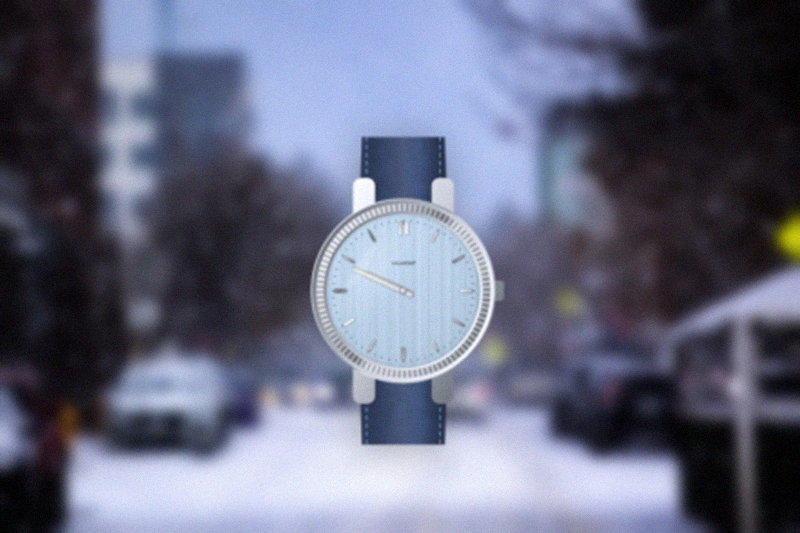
h=9 m=49
